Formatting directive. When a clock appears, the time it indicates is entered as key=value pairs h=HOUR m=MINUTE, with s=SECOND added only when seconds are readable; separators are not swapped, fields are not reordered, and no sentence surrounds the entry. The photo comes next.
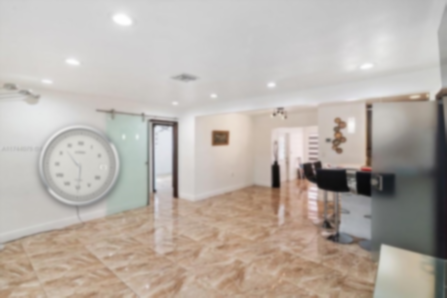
h=10 m=30
